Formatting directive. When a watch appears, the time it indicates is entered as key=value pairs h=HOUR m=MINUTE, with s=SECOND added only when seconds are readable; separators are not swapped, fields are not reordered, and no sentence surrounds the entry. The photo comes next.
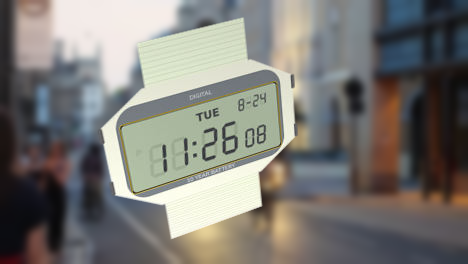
h=11 m=26 s=8
